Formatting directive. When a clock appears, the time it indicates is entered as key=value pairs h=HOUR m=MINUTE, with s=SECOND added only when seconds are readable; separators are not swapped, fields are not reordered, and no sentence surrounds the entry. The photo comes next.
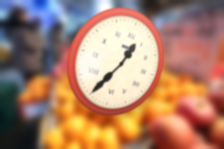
h=12 m=35
